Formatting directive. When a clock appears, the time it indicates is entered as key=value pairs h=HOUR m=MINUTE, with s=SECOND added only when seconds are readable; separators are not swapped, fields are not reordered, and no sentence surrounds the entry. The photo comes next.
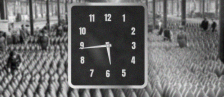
h=5 m=44
